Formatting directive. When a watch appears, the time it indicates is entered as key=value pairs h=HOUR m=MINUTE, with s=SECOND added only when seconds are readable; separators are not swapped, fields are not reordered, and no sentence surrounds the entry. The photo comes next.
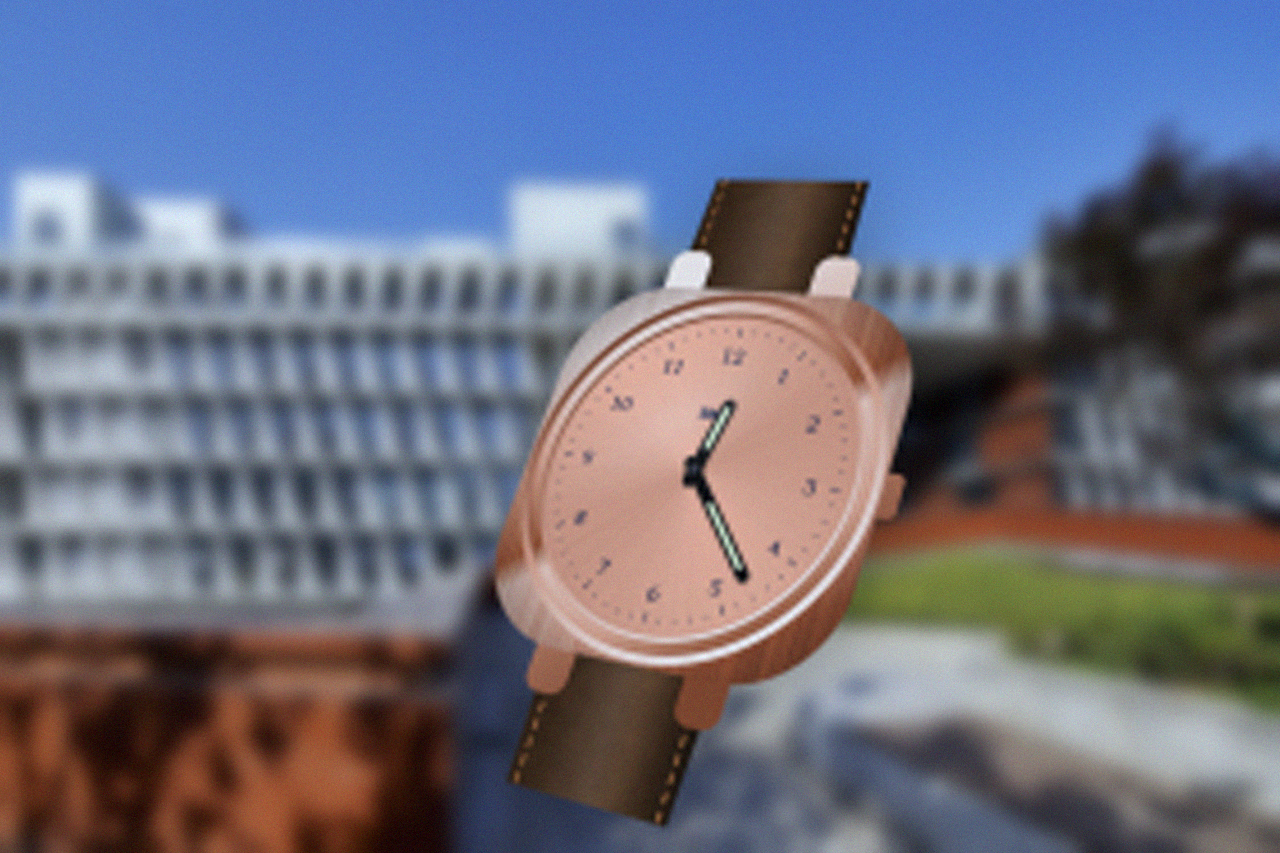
h=12 m=23
